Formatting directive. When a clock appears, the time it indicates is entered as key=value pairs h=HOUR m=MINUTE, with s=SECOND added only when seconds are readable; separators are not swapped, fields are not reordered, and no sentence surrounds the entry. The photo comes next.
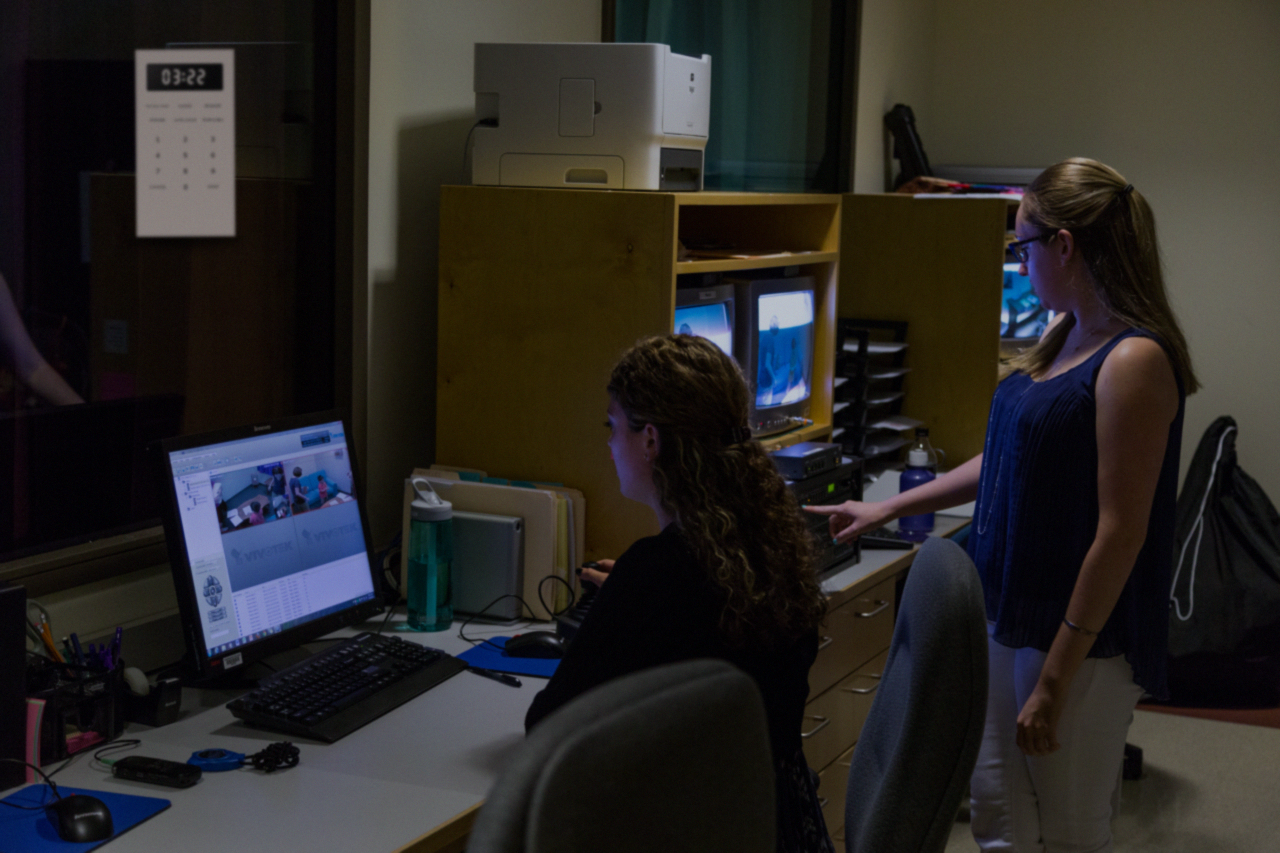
h=3 m=22
